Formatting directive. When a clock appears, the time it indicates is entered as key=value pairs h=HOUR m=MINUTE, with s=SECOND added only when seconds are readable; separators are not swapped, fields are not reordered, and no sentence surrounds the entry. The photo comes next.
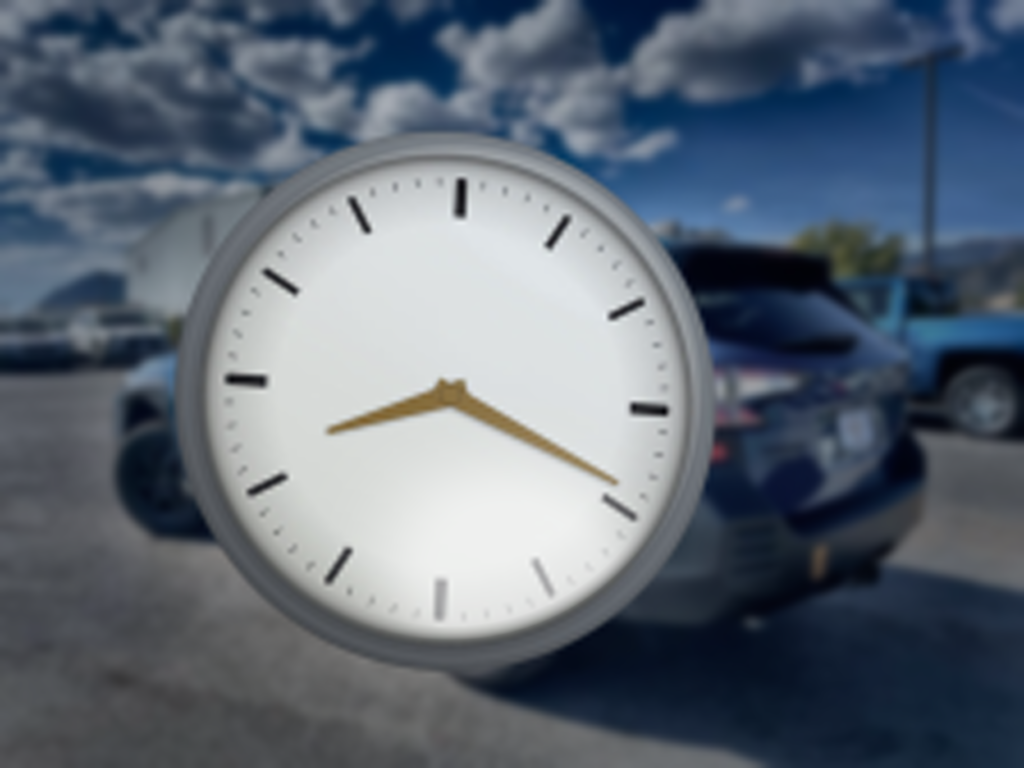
h=8 m=19
